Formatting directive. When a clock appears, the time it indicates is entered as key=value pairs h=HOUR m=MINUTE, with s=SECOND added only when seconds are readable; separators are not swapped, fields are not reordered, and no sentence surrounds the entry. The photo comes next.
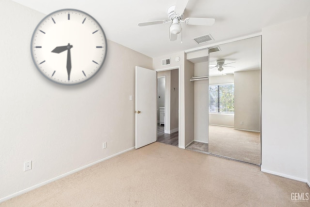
h=8 m=30
